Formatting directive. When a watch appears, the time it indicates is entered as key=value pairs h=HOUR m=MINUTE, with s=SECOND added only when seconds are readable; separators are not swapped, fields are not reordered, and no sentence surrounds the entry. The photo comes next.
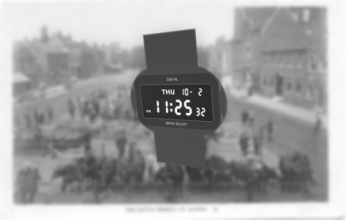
h=11 m=25 s=32
